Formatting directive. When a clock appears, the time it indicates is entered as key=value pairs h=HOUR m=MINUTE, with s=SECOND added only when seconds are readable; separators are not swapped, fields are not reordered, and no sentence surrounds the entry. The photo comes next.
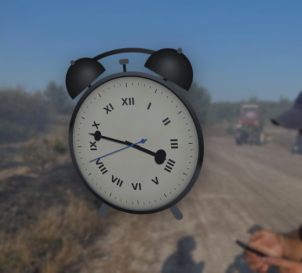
h=3 m=47 s=42
